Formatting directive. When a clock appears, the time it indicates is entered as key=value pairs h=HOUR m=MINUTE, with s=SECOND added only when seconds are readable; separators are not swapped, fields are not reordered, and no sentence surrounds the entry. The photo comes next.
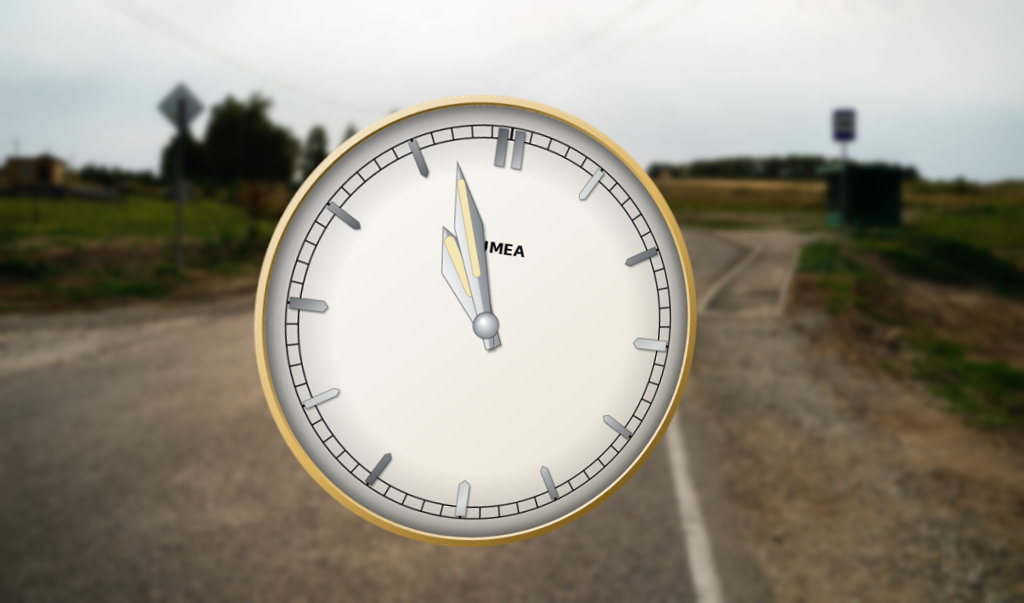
h=10 m=57
